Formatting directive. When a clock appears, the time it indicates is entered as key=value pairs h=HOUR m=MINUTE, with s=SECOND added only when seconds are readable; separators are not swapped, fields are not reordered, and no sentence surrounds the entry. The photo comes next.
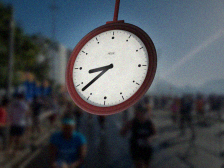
h=8 m=38
